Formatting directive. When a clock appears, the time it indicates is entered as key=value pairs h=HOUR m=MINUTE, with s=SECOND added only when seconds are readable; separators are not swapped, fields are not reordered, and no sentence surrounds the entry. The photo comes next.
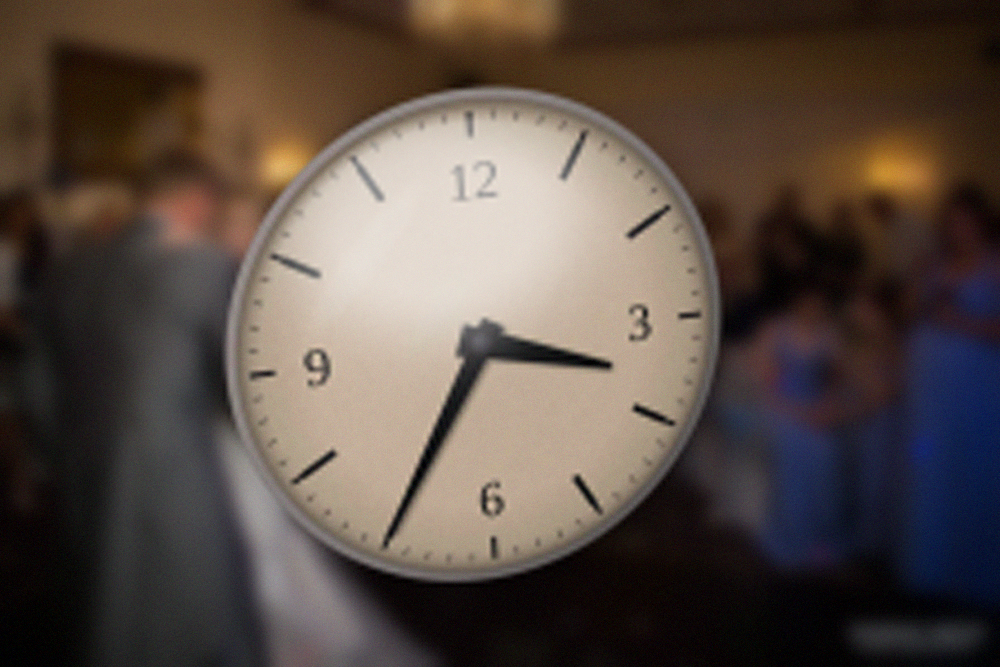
h=3 m=35
